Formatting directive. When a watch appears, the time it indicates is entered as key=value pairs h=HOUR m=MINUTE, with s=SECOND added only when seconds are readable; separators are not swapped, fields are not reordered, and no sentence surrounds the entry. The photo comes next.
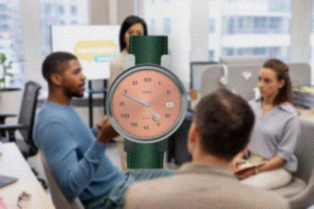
h=4 m=49
